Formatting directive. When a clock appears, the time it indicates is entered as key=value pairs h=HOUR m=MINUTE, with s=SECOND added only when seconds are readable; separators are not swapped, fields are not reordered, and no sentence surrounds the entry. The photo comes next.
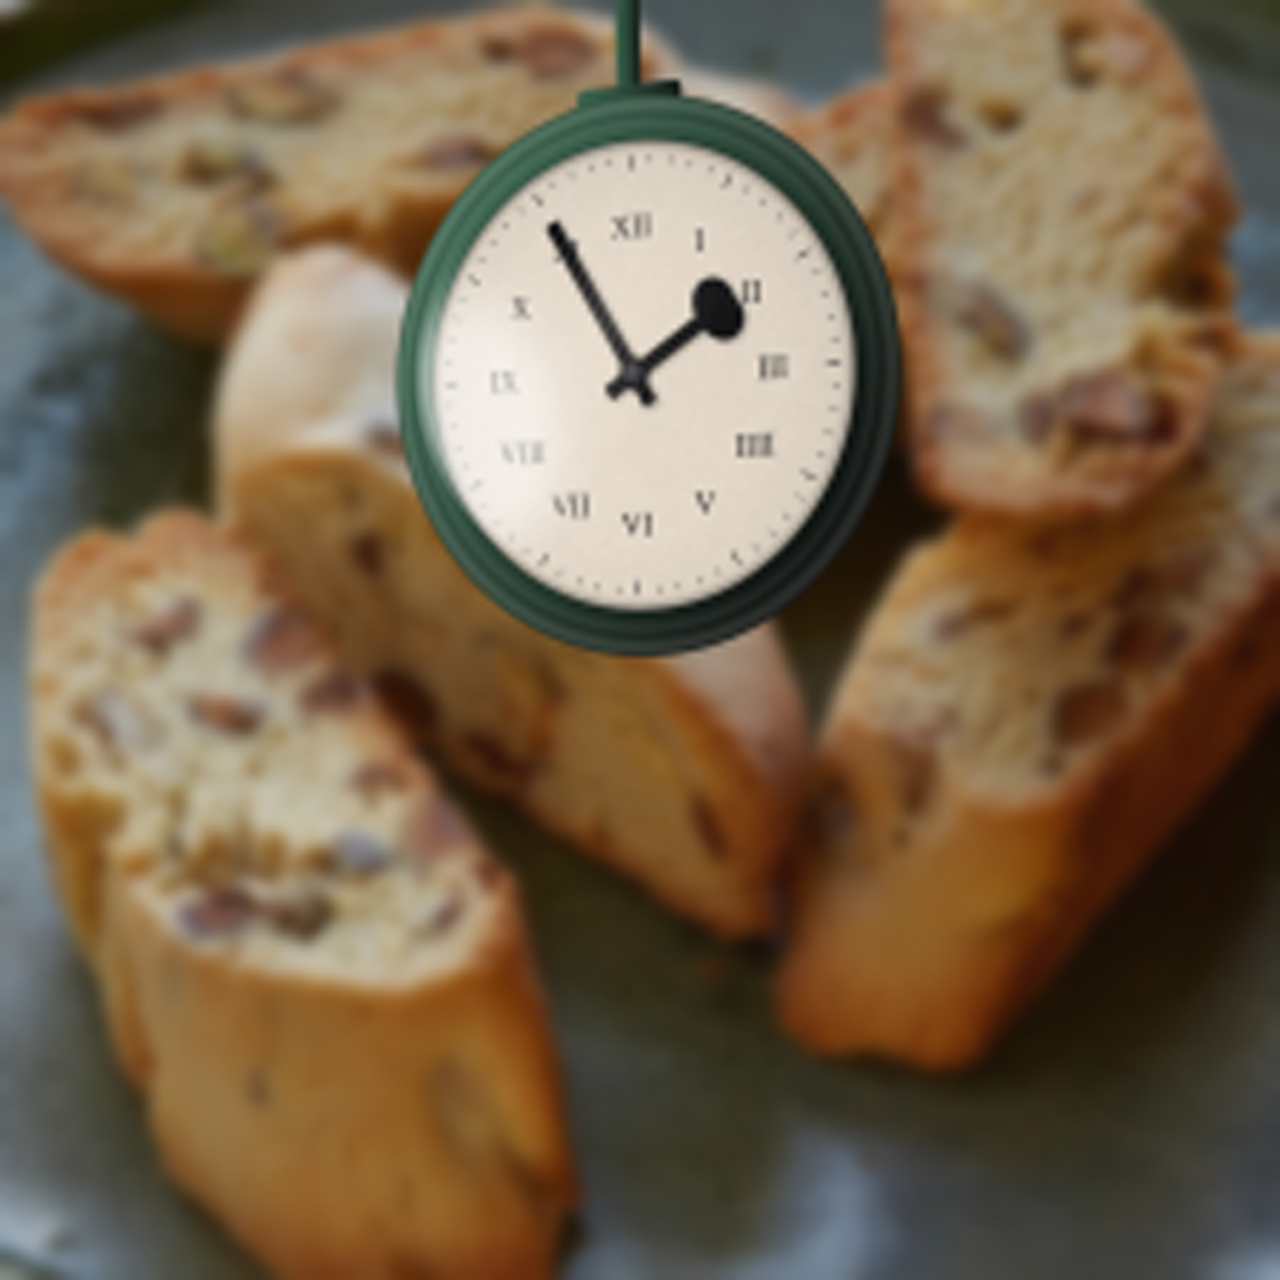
h=1 m=55
